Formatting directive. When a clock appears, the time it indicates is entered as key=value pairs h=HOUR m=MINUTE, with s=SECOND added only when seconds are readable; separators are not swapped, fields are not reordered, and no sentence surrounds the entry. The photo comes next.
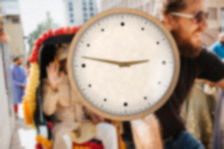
h=2 m=47
